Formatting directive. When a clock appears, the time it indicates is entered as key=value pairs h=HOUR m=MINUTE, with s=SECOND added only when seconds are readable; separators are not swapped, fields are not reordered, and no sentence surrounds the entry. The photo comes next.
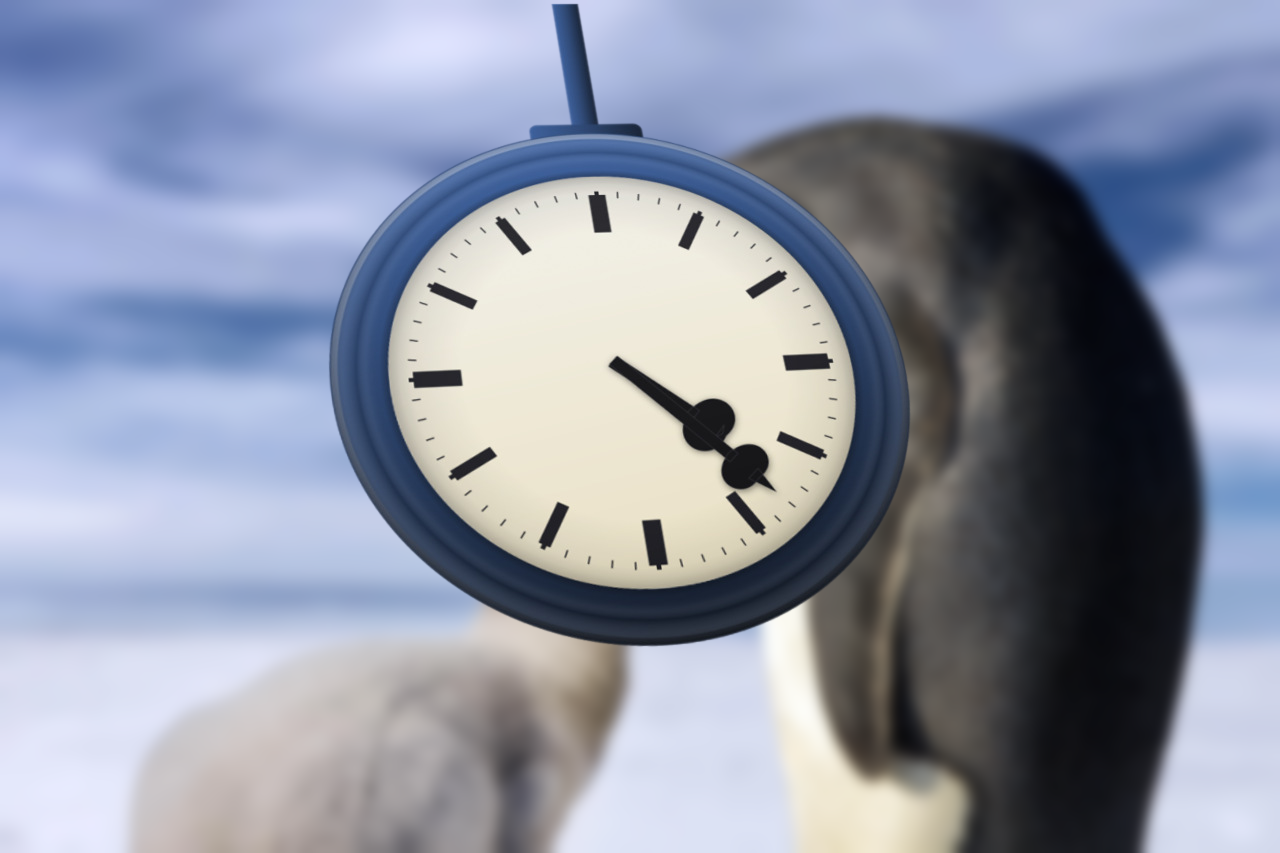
h=4 m=23
